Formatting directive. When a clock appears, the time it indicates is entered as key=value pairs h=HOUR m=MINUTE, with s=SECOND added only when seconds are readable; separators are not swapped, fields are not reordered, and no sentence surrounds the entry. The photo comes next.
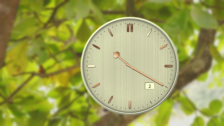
h=10 m=20
